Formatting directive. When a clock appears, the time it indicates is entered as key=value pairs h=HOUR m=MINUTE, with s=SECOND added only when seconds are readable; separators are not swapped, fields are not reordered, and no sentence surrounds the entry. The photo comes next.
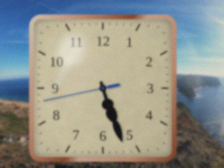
h=5 m=26 s=43
